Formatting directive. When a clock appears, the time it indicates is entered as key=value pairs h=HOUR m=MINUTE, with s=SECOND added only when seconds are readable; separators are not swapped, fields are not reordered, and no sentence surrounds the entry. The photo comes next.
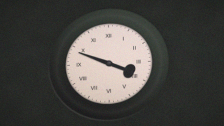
h=3 m=49
